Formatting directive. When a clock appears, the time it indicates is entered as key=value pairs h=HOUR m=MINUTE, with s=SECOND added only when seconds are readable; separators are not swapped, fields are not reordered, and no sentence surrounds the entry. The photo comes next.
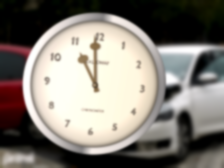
h=10 m=59
